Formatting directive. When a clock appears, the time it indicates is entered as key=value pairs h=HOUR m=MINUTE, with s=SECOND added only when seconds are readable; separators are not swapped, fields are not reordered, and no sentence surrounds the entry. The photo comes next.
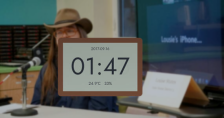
h=1 m=47
